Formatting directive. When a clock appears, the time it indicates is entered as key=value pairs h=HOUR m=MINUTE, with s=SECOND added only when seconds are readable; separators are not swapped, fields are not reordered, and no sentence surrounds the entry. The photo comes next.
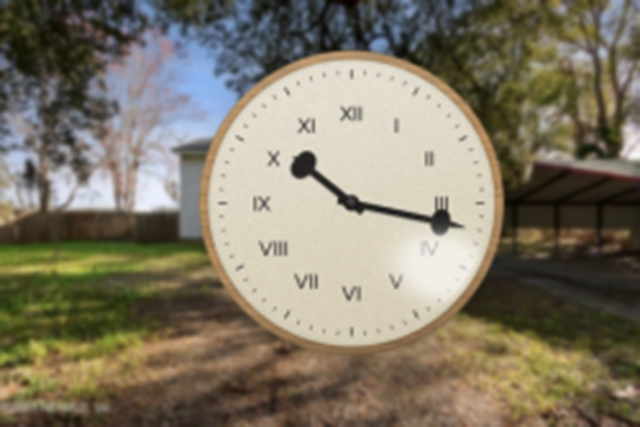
h=10 m=17
